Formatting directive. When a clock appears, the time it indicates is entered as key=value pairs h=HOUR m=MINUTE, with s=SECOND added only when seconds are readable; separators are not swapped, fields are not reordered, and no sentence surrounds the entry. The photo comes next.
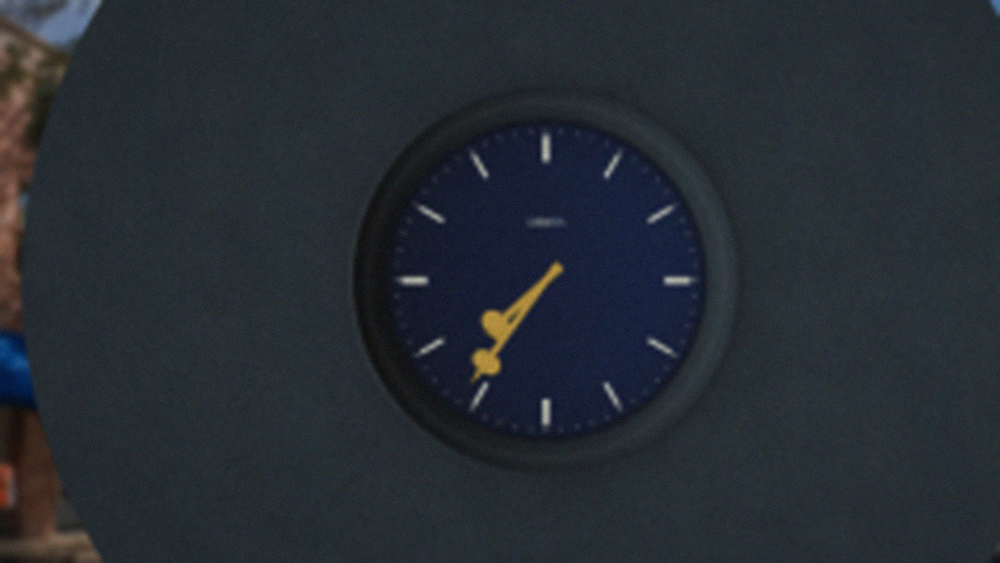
h=7 m=36
